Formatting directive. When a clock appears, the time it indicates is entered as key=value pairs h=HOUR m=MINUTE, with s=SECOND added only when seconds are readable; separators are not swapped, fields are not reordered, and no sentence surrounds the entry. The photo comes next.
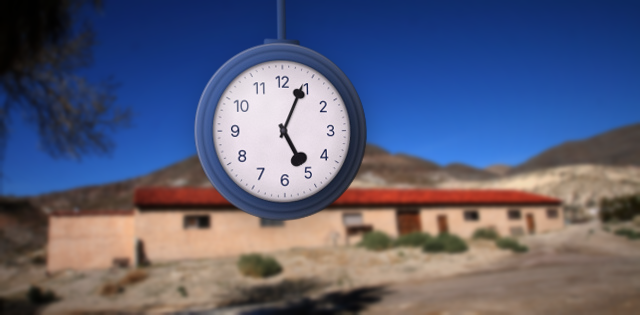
h=5 m=4
